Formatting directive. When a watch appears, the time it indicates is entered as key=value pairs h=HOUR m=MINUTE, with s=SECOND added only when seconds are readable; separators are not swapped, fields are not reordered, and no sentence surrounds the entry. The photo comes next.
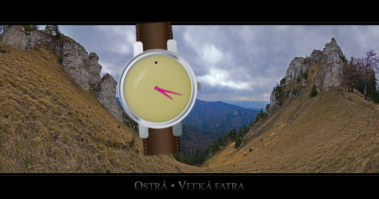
h=4 m=18
